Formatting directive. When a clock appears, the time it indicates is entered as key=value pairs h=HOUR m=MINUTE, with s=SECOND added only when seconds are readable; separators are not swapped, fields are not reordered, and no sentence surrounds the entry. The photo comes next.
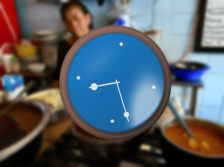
h=8 m=26
